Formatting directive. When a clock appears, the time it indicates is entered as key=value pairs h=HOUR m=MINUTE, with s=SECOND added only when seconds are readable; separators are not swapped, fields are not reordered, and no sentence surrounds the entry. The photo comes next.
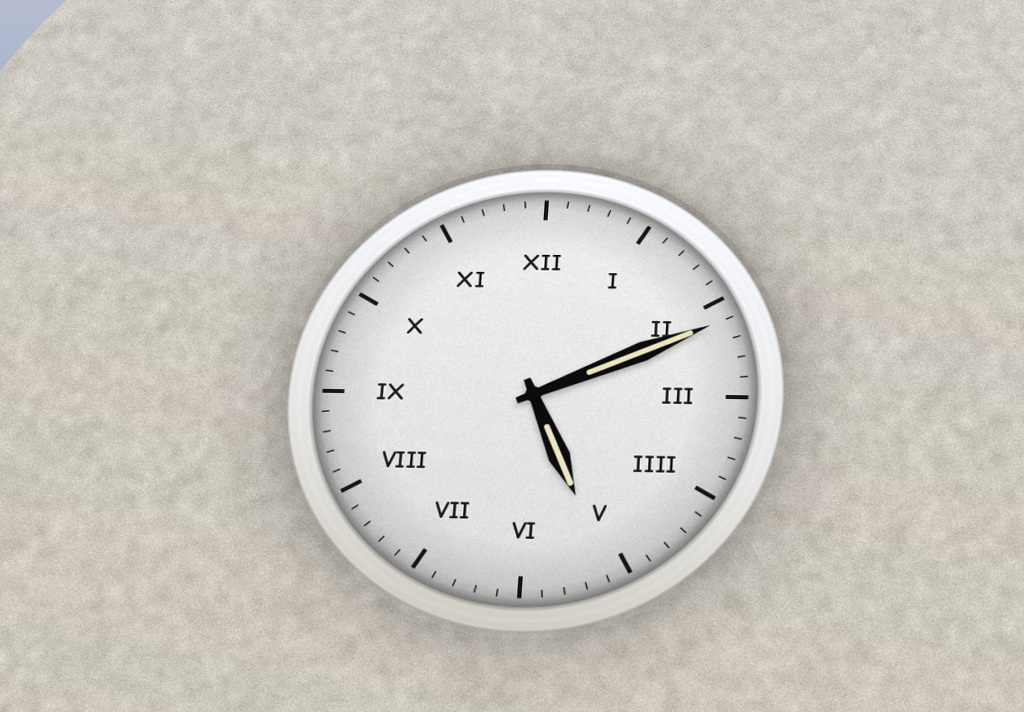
h=5 m=11
